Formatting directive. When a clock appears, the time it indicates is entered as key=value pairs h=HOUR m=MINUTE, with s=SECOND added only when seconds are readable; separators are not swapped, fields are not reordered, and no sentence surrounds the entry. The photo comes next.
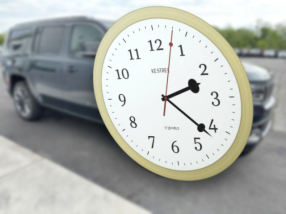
h=2 m=22 s=3
